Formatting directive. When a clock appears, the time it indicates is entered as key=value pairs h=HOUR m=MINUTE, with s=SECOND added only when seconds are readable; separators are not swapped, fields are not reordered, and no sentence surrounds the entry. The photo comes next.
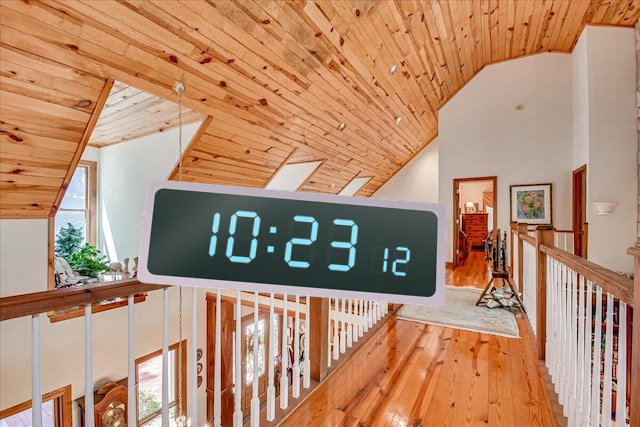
h=10 m=23 s=12
